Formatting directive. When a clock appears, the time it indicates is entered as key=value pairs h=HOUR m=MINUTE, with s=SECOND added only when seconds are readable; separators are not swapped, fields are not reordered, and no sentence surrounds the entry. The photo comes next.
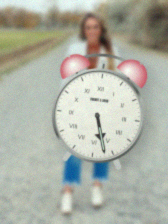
h=5 m=27
